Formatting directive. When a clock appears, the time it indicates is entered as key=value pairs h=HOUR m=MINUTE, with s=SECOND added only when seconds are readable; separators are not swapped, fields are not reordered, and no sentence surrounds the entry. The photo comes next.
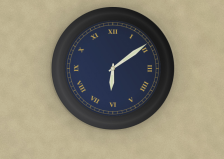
h=6 m=9
